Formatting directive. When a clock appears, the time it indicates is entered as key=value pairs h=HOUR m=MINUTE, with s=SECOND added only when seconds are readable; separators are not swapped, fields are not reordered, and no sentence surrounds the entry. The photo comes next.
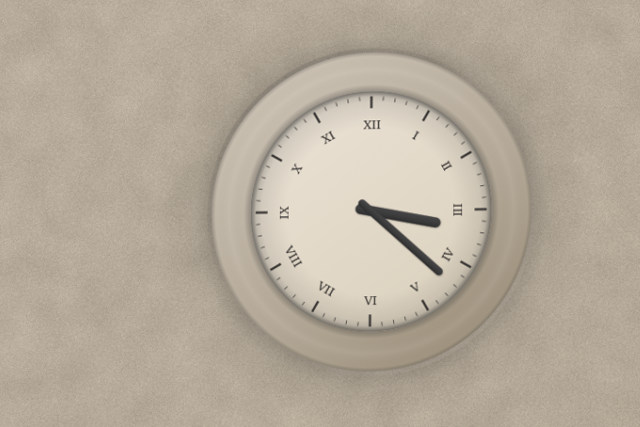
h=3 m=22
